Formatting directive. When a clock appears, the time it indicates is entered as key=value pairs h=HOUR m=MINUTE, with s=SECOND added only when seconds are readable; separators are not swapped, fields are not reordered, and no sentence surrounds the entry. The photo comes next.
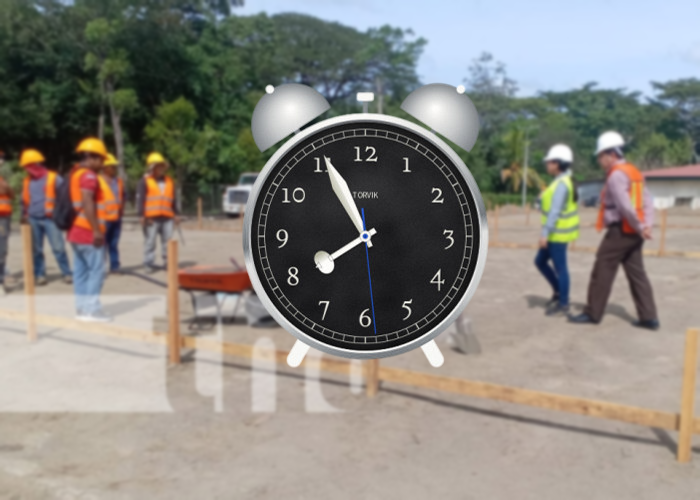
h=7 m=55 s=29
